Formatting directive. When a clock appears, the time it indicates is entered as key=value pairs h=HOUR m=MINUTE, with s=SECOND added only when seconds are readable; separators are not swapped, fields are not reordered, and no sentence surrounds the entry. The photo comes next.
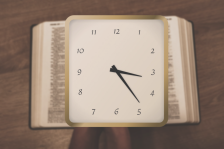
h=3 m=24
